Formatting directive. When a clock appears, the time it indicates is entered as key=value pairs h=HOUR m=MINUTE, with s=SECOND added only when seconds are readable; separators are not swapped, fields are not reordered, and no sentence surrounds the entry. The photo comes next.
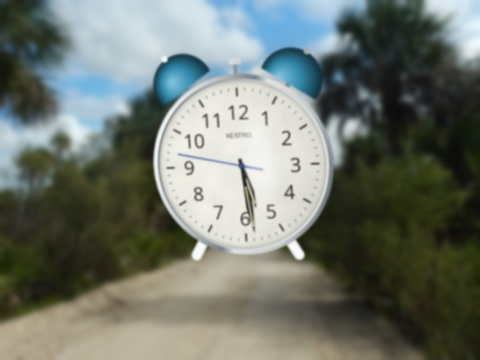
h=5 m=28 s=47
